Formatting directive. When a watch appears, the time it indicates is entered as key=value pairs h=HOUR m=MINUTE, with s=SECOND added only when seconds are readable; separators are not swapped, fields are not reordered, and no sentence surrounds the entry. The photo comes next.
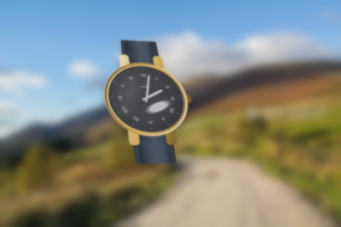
h=2 m=2
